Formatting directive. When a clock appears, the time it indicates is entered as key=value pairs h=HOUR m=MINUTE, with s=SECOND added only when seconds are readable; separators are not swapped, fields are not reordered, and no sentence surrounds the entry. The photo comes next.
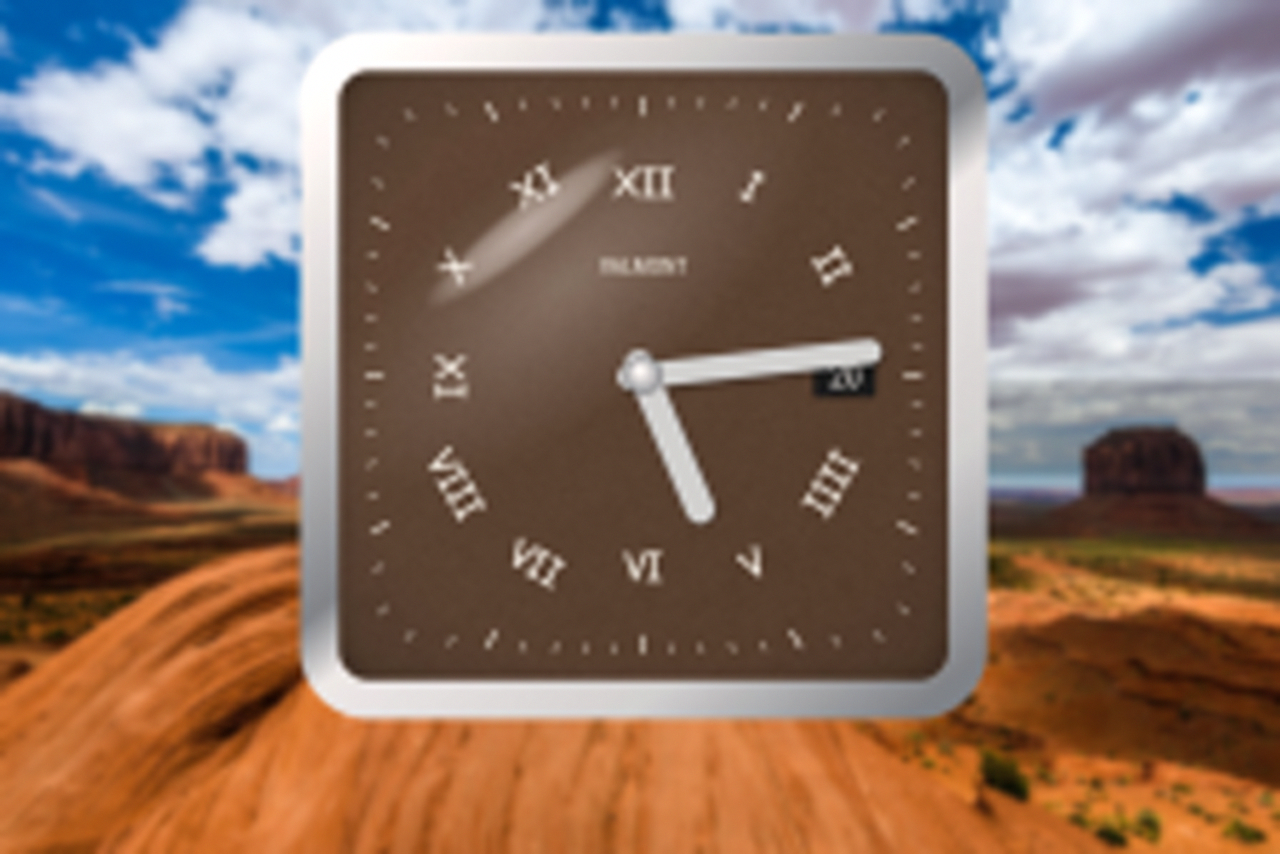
h=5 m=14
